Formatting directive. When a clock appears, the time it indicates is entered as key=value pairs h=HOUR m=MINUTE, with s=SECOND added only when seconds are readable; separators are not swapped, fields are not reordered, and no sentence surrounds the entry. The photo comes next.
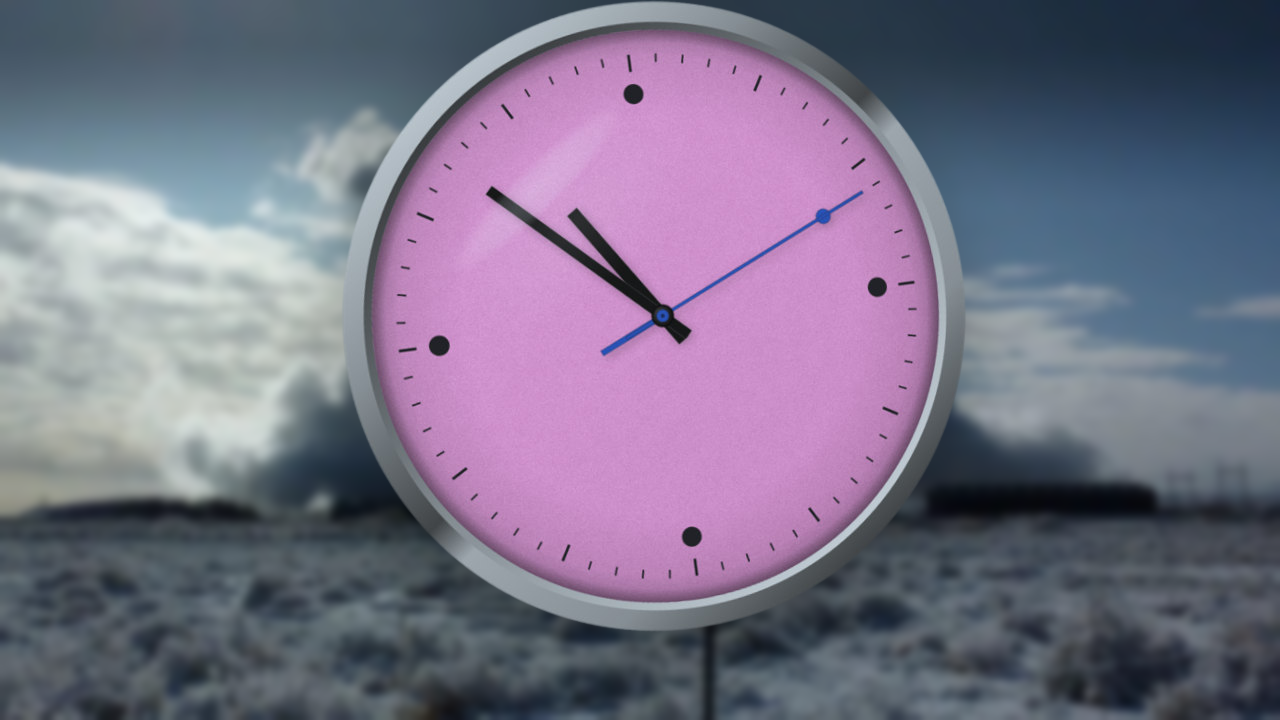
h=10 m=52 s=11
